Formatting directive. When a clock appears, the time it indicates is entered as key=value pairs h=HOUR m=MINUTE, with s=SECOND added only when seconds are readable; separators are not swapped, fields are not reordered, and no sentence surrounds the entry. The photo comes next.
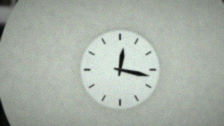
h=12 m=17
